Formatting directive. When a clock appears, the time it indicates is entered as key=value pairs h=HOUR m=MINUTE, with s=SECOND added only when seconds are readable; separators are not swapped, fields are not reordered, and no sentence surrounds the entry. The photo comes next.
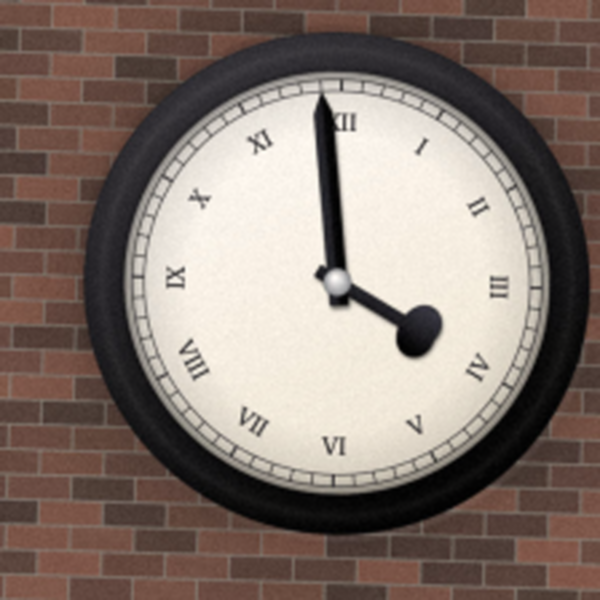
h=3 m=59
